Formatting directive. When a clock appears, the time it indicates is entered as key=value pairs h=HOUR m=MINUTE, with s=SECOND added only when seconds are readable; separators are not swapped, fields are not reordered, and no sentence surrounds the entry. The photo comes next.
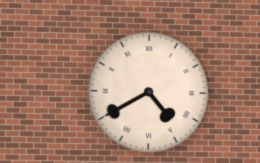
h=4 m=40
